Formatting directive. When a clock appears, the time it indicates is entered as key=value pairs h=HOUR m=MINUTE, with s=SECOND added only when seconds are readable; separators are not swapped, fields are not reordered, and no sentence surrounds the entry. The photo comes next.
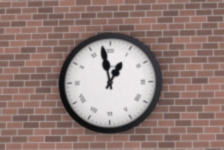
h=12 m=58
